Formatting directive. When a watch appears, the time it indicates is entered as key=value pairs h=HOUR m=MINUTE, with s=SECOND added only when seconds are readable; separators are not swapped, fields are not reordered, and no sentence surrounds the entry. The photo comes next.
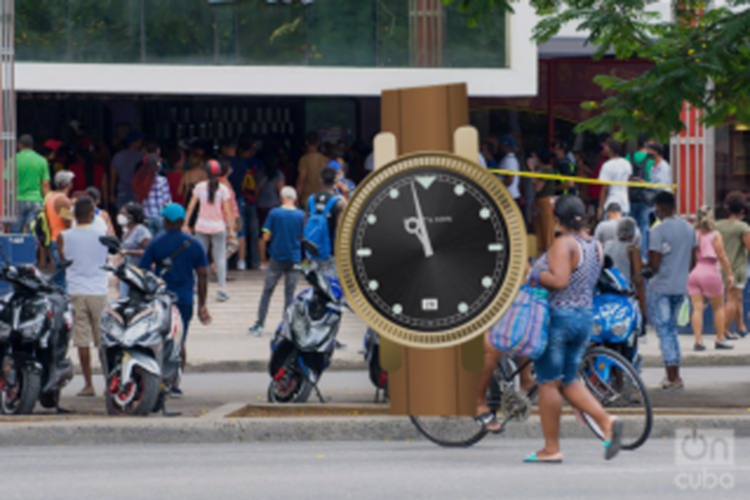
h=10 m=58
